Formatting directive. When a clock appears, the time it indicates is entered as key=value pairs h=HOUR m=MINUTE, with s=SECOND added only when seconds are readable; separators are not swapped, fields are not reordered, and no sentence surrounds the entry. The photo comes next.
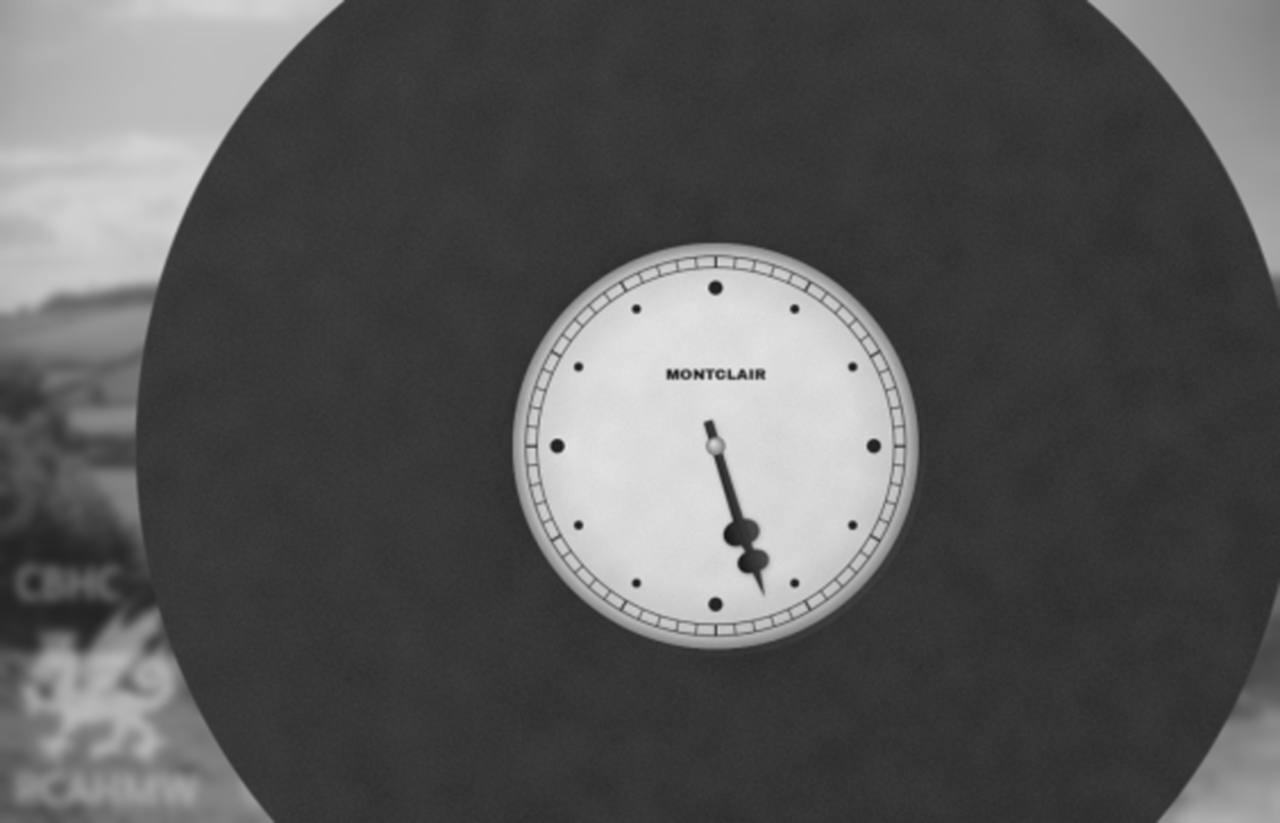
h=5 m=27
